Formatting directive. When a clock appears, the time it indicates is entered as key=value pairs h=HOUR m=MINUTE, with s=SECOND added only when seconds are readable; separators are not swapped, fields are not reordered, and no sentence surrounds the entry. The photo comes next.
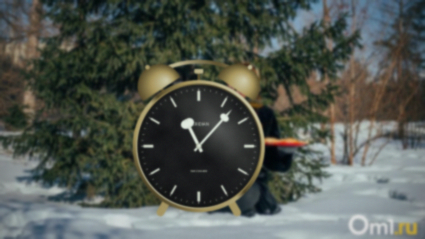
h=11 m=7
